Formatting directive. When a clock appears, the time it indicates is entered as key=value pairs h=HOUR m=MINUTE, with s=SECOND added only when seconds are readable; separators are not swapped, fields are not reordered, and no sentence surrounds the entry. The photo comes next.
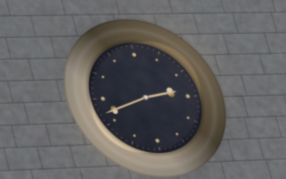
h=2 m=42
